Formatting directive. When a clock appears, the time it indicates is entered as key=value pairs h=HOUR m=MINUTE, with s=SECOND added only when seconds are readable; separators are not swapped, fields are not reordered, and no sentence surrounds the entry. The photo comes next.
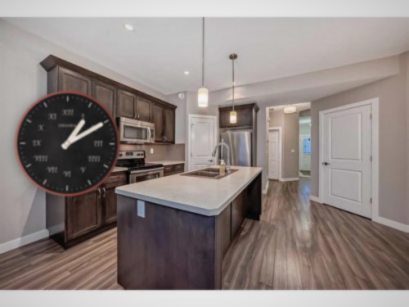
h=1 m=10
